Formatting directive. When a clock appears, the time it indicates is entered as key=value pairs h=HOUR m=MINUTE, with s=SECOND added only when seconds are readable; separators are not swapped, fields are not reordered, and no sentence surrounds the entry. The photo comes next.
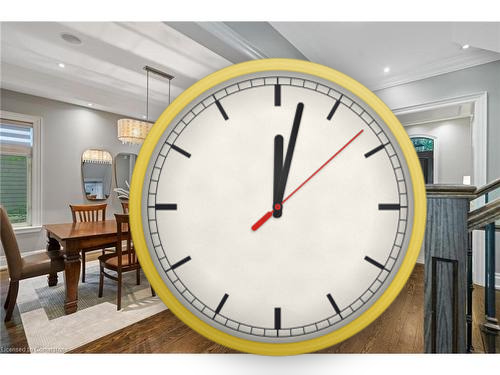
h=12 m=2 s=8
